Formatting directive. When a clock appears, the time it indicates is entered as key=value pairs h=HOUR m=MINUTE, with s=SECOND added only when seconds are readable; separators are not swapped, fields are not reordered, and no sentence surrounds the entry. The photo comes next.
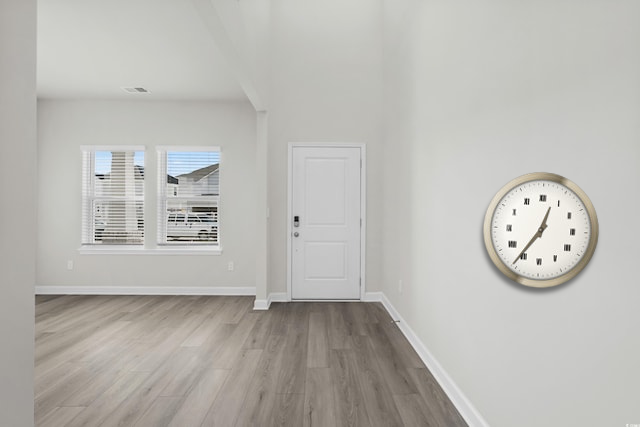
h=12 m=36
